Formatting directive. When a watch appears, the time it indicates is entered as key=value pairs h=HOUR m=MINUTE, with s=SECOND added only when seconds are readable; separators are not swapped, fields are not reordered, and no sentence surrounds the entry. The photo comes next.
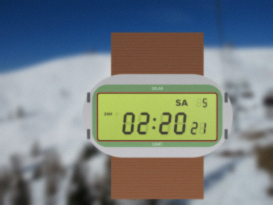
h=2 m=20 s=21
